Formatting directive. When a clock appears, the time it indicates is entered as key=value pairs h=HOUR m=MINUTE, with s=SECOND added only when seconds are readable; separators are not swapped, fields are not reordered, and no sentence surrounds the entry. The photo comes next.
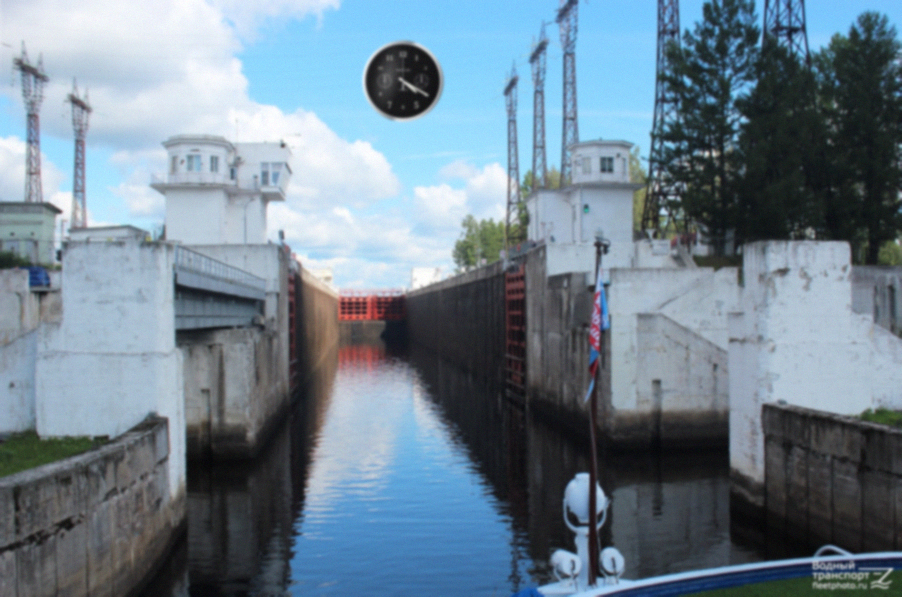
h=4 m=20
